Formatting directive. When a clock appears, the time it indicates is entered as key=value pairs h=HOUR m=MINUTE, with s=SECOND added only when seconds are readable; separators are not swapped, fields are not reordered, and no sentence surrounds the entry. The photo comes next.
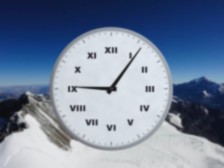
h=9 m=6
